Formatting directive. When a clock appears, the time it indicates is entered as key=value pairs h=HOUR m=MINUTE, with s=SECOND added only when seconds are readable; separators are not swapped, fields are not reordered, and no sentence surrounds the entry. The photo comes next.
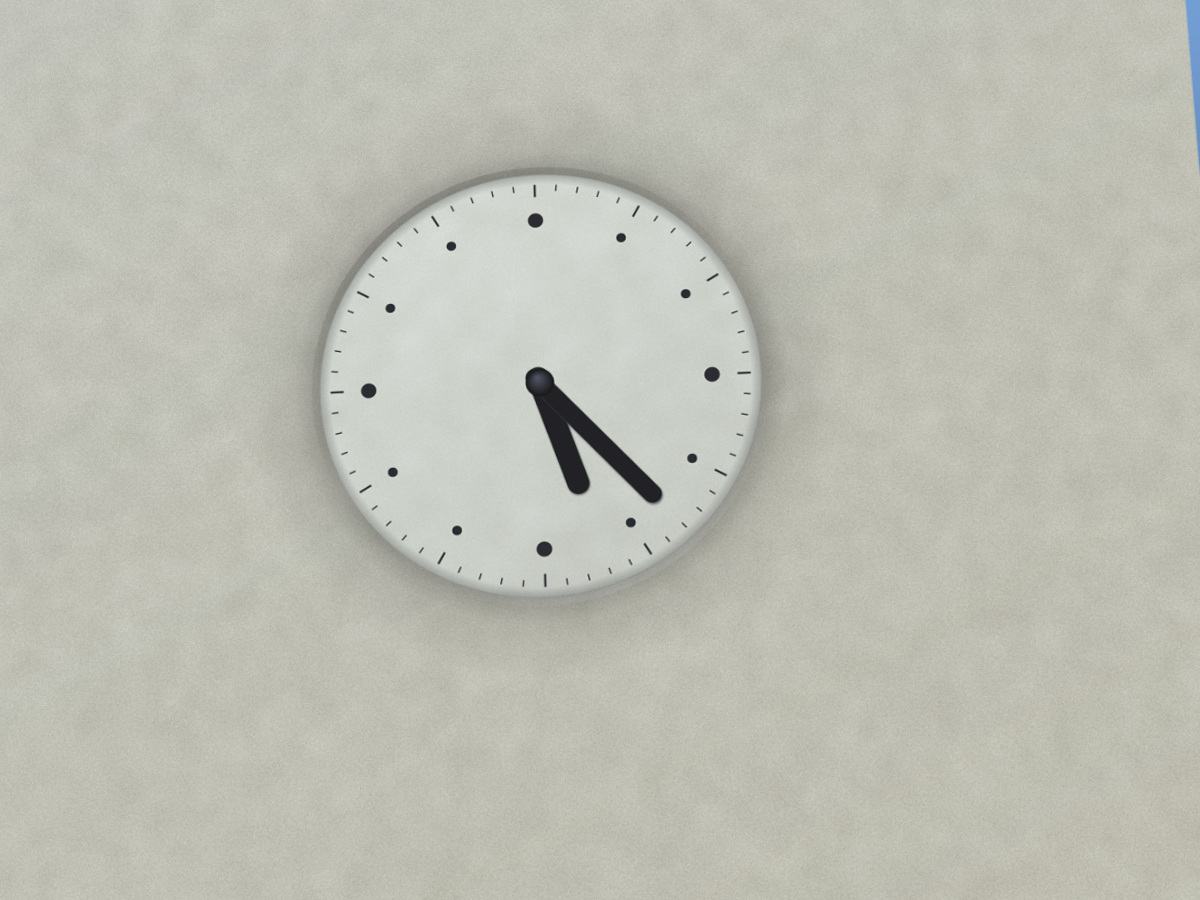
h=5 m=23
